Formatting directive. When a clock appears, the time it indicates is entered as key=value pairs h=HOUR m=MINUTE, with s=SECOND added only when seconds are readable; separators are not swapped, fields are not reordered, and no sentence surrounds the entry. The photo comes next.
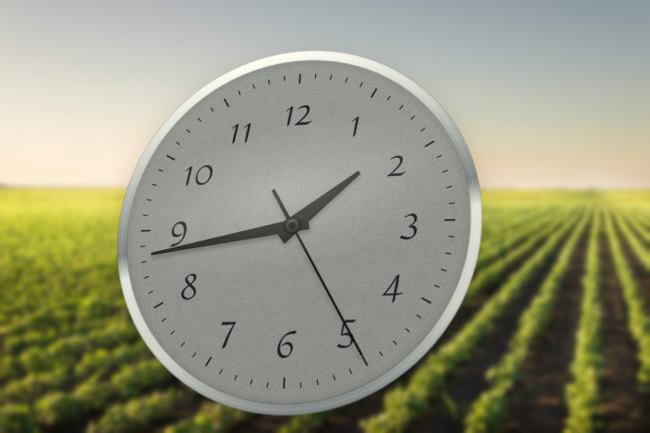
h=1 m=43 s=25
